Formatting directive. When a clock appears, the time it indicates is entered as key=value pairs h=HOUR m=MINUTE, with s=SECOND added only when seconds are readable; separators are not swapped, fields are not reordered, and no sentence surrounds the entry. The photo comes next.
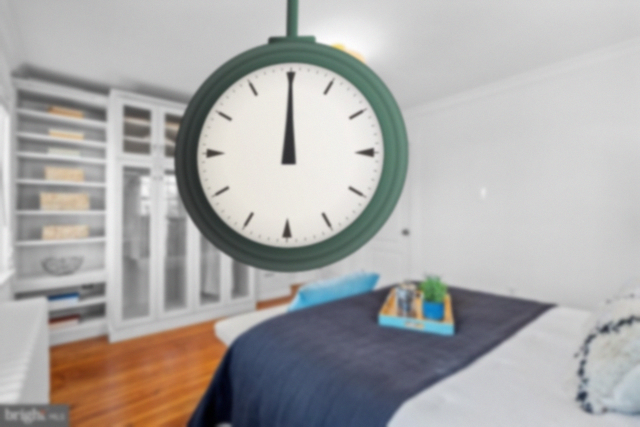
h=12 m=0
